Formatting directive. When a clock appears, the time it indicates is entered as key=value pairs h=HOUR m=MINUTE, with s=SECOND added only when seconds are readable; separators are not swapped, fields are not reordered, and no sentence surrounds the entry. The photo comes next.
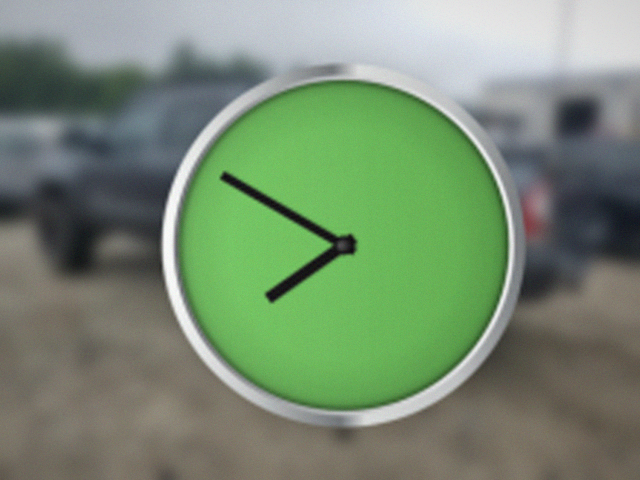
h=7 m=50
